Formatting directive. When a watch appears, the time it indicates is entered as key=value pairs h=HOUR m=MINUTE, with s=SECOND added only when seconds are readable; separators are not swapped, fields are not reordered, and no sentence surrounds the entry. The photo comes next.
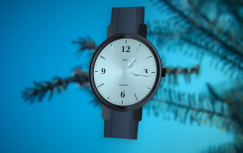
h=1 m=16
